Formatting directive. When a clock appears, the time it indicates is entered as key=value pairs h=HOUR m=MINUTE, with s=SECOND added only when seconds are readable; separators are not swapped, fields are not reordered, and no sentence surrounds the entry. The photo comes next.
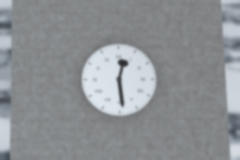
h=12 m=29
